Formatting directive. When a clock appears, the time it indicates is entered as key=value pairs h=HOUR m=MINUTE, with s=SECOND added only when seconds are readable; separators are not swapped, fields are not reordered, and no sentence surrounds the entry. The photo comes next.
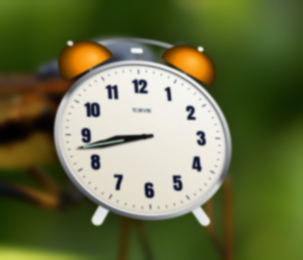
h=8 m=43
